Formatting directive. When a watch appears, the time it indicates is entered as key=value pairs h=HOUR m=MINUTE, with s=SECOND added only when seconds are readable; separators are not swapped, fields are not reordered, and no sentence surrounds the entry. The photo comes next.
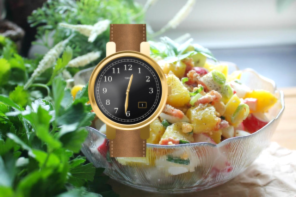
h=12 m=31
